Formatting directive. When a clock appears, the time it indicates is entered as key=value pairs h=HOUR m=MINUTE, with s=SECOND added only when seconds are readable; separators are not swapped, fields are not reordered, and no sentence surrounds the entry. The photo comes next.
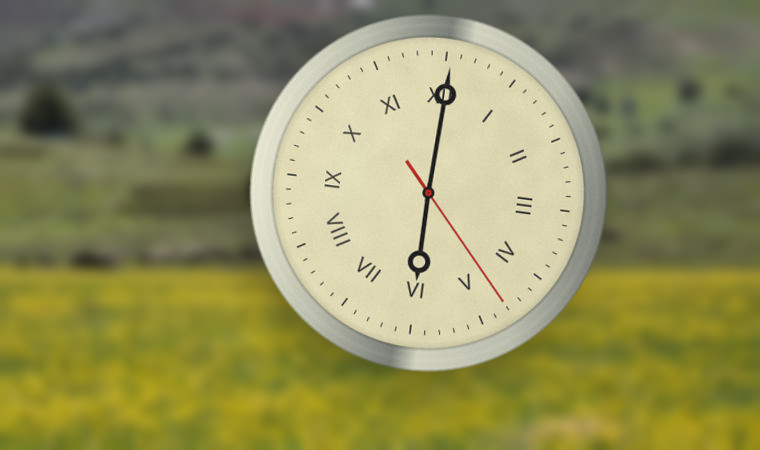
h=6 m=0 s=23
